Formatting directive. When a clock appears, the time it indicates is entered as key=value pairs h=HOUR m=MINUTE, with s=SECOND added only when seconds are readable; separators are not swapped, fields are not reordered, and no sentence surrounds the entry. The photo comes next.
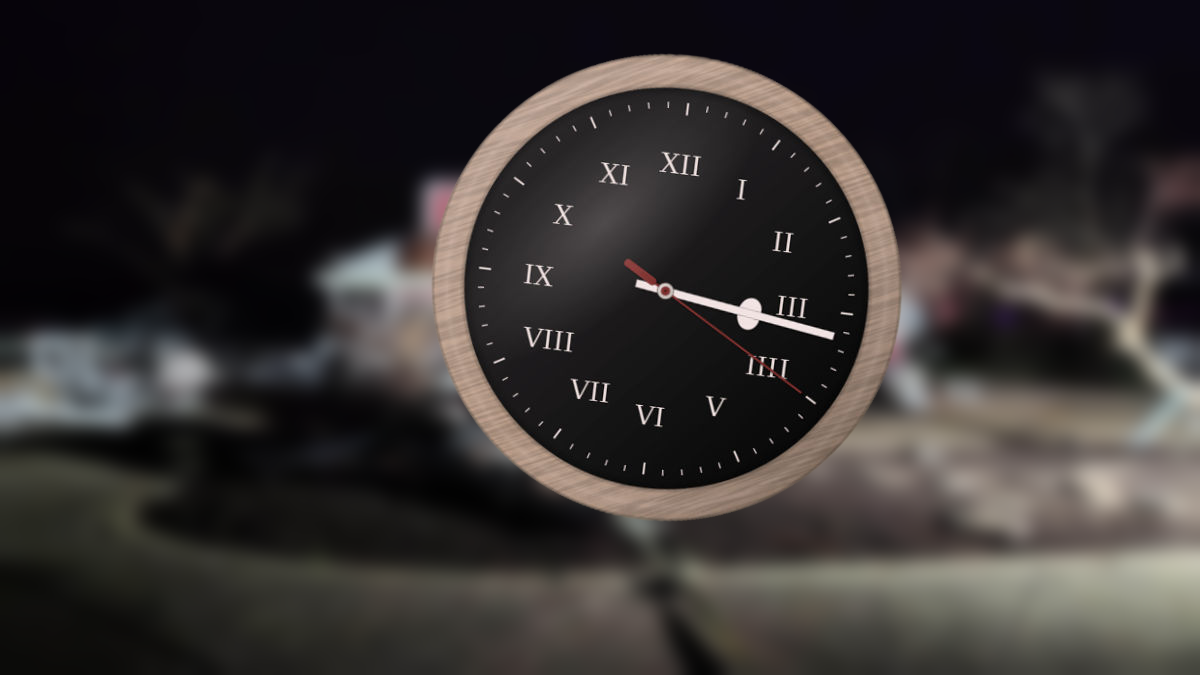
h=3 m=16 s=20
